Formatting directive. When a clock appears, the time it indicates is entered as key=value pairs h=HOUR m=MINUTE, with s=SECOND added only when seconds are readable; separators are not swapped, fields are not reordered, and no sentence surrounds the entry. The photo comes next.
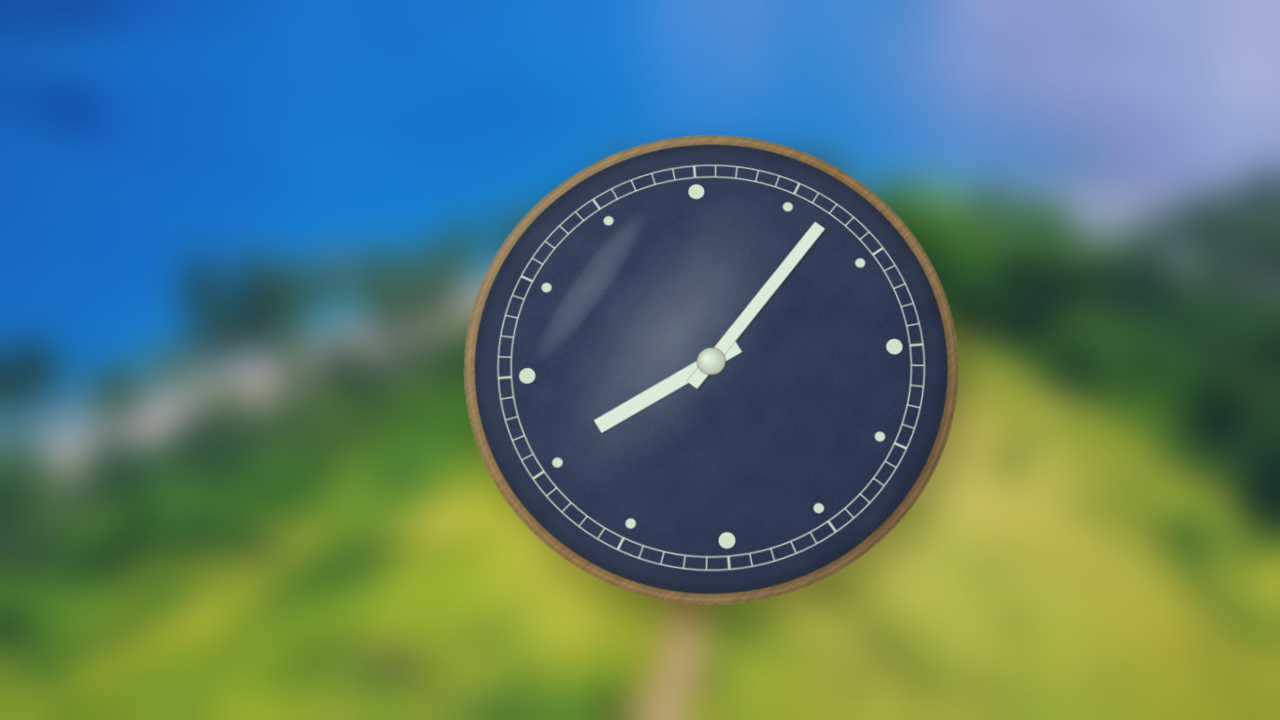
h=8 m=7
